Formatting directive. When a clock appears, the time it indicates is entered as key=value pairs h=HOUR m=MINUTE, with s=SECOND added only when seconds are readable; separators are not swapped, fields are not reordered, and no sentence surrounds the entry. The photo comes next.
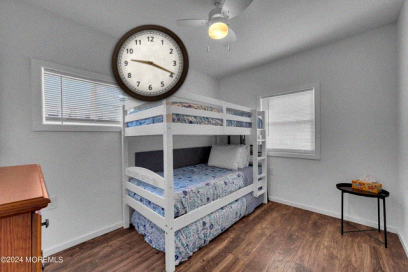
h=9 m=19
